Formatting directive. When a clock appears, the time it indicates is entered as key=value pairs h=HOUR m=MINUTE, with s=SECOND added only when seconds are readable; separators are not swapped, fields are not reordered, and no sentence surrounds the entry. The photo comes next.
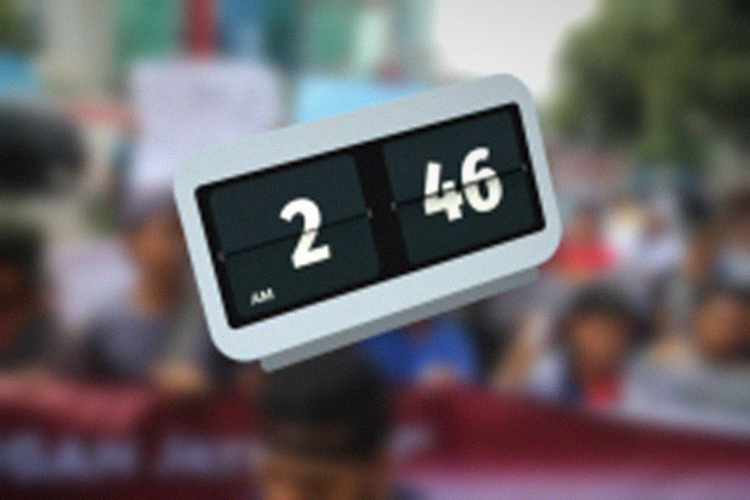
h=2 m=46
